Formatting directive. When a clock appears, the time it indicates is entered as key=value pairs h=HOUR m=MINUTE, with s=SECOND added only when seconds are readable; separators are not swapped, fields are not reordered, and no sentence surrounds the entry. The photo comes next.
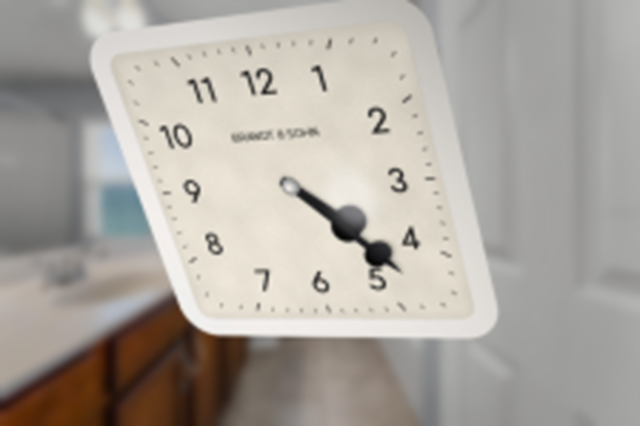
h=4 m=23
